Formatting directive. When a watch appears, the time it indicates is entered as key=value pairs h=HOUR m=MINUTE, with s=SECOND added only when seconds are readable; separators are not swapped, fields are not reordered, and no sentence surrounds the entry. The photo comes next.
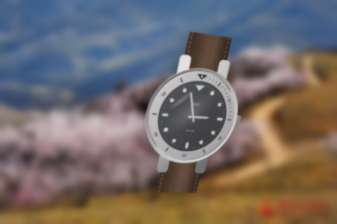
h=2 m=57
